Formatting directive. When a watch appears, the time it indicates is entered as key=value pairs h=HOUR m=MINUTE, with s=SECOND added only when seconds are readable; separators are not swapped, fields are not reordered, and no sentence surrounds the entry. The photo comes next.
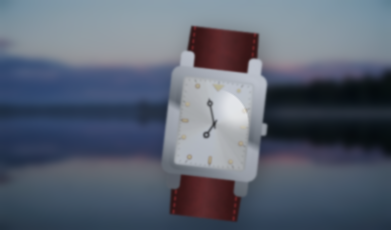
h=6 m=57
